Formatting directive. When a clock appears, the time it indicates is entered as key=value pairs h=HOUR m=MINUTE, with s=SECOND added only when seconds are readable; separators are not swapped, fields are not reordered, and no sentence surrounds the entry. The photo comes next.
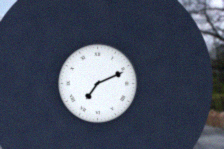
h=7 m=11
